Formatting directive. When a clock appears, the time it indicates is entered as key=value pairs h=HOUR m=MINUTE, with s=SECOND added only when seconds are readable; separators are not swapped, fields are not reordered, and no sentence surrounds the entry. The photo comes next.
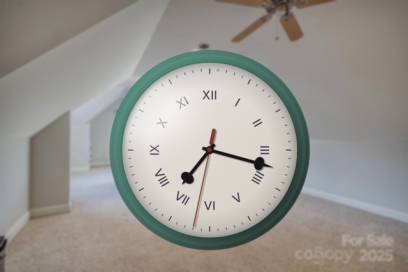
h=7 m=17 s=32
